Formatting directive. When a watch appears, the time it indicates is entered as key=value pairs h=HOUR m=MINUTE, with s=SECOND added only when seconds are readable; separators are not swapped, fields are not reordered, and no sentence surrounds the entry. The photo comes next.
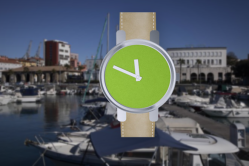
h=11 m=49
